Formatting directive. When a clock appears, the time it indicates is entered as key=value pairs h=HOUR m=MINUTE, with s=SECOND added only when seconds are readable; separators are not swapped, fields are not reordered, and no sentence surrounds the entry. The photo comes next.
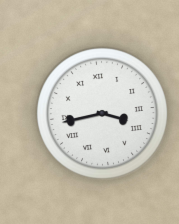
h=3 m=44
